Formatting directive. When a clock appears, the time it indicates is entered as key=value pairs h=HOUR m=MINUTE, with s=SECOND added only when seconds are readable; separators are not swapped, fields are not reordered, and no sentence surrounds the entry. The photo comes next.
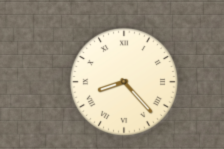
h=8 m=23
